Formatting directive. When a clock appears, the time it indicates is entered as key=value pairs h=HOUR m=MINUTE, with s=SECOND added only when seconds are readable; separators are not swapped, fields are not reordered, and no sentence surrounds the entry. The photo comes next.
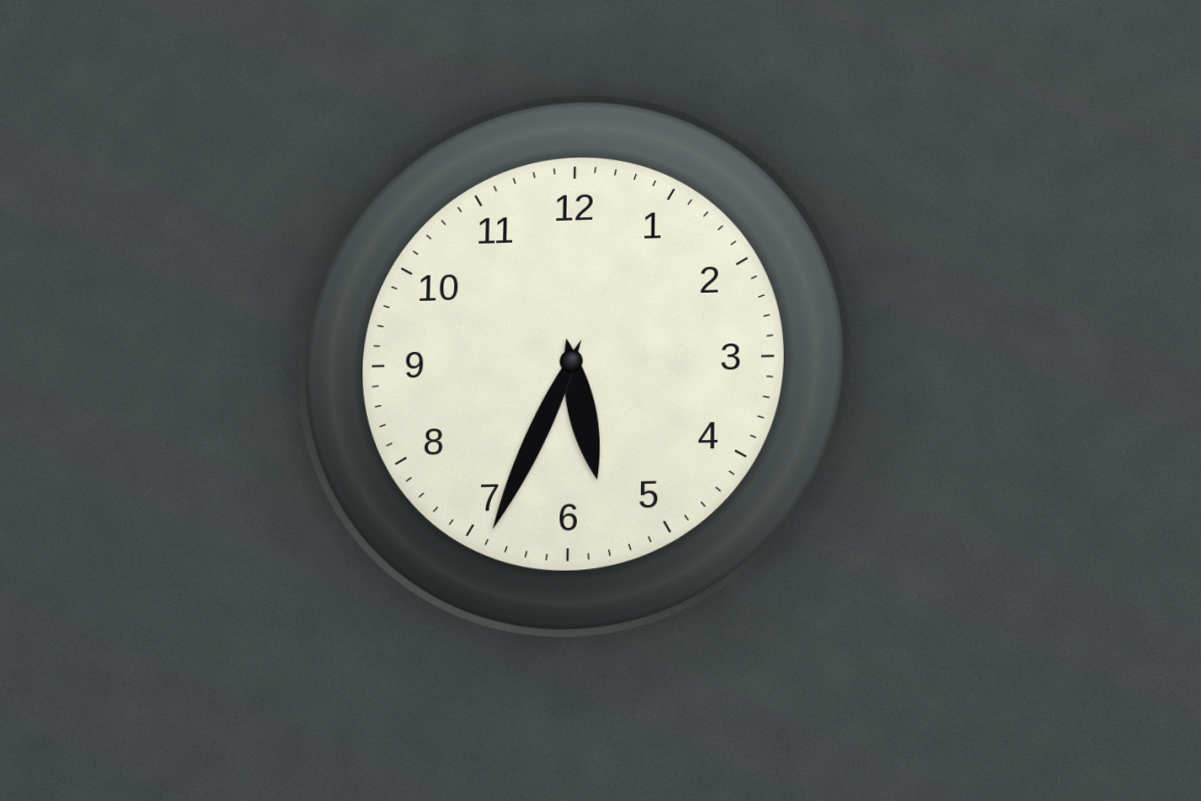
h=5 m=34
